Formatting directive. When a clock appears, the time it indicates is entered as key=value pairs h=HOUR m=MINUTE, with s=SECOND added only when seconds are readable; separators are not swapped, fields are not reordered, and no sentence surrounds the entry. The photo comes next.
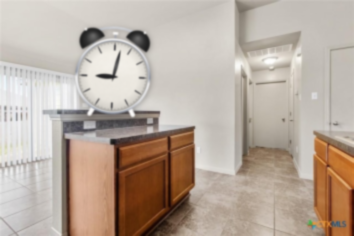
h=9 m=2
